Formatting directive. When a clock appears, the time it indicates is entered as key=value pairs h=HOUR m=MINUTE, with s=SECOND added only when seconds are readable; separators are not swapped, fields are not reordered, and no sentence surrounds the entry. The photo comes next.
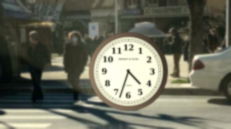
h=4 m=33
